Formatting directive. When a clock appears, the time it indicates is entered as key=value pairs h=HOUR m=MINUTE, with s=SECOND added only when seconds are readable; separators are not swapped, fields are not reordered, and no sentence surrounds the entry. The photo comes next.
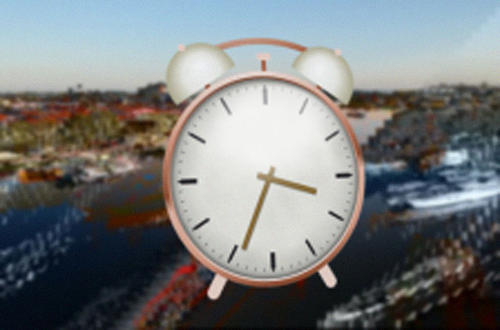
h=3 m=34
